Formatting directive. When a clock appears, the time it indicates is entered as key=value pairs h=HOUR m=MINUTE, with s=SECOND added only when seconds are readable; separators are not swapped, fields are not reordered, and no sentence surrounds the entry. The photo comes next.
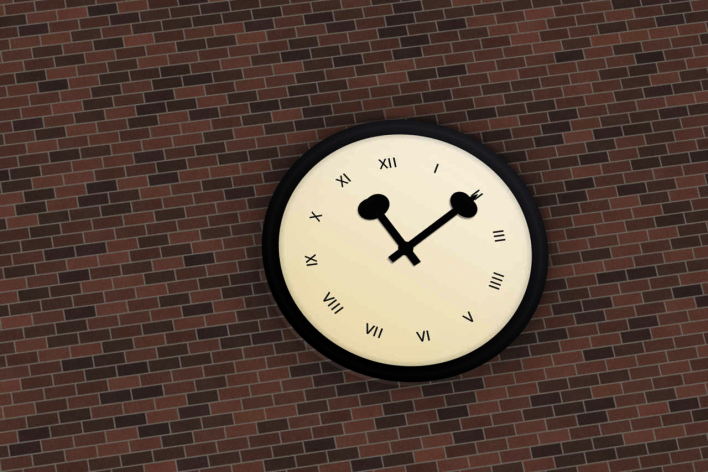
h=11 m=10
